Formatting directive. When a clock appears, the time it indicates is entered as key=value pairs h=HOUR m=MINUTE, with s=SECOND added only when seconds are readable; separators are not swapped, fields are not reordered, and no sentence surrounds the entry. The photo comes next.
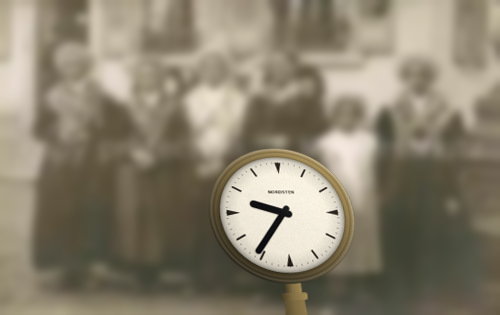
h=9 m=36
